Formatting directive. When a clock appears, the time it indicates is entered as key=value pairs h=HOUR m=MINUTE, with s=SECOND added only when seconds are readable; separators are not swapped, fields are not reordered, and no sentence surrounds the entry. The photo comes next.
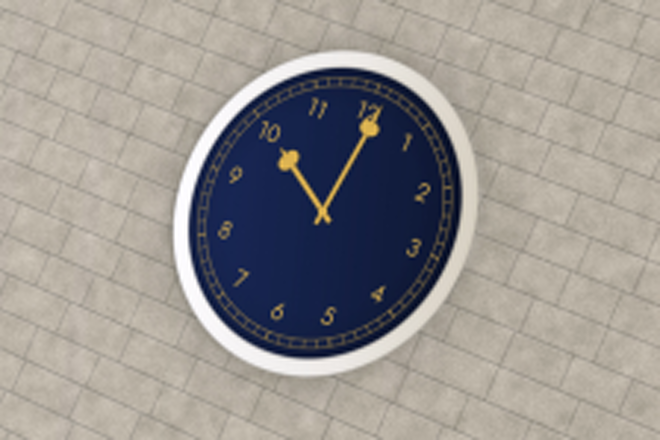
h=10 m=1
